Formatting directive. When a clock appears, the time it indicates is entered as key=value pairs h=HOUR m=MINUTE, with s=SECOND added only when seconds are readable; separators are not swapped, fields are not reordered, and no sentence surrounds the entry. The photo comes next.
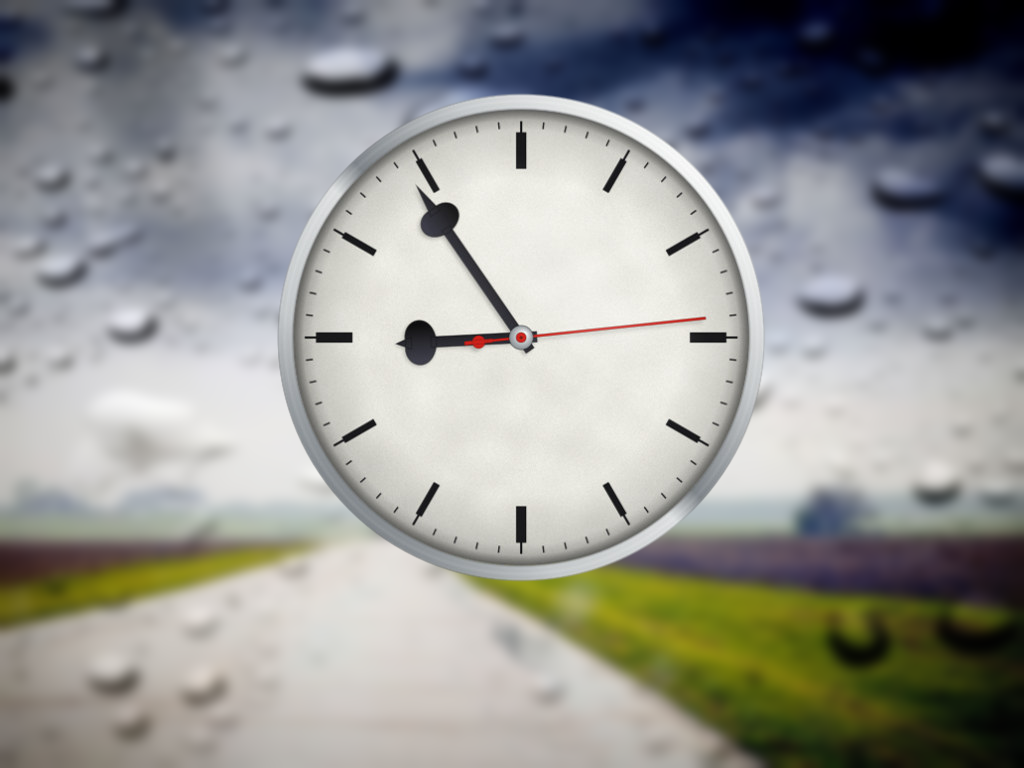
h=8 m=54 s=14
